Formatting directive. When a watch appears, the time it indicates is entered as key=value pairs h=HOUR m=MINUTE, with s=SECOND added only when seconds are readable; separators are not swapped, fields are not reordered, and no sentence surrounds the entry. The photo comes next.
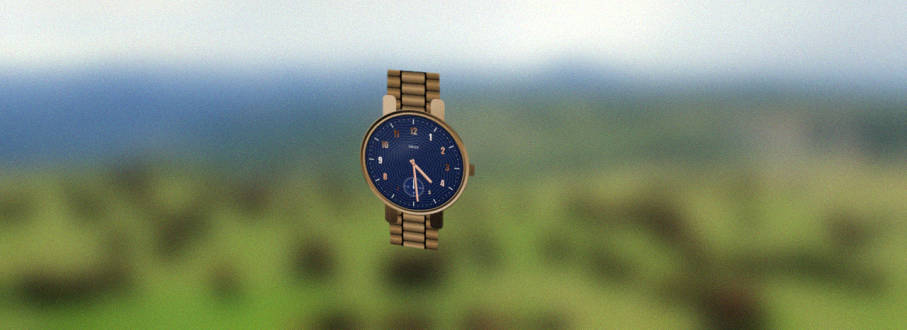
h=4 m=29
